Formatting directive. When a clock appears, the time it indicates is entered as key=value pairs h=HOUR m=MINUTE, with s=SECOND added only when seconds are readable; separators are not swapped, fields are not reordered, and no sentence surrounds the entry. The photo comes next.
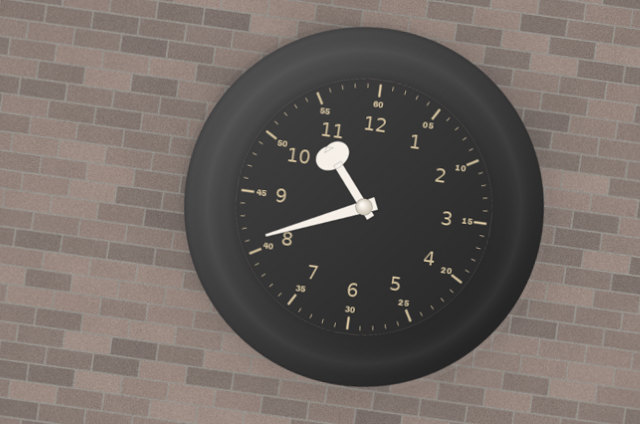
h=10 m=41
